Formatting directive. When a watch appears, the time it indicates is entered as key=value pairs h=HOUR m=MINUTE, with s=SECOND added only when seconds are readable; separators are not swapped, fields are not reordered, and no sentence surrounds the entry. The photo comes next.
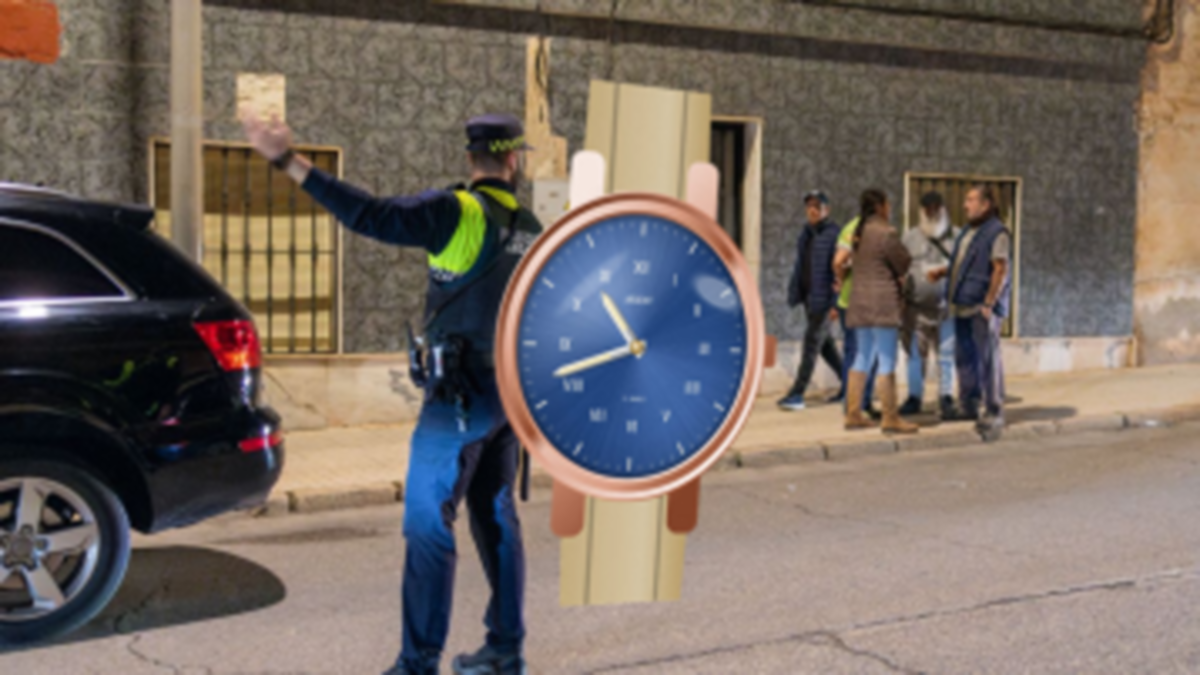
h=10 m=42
